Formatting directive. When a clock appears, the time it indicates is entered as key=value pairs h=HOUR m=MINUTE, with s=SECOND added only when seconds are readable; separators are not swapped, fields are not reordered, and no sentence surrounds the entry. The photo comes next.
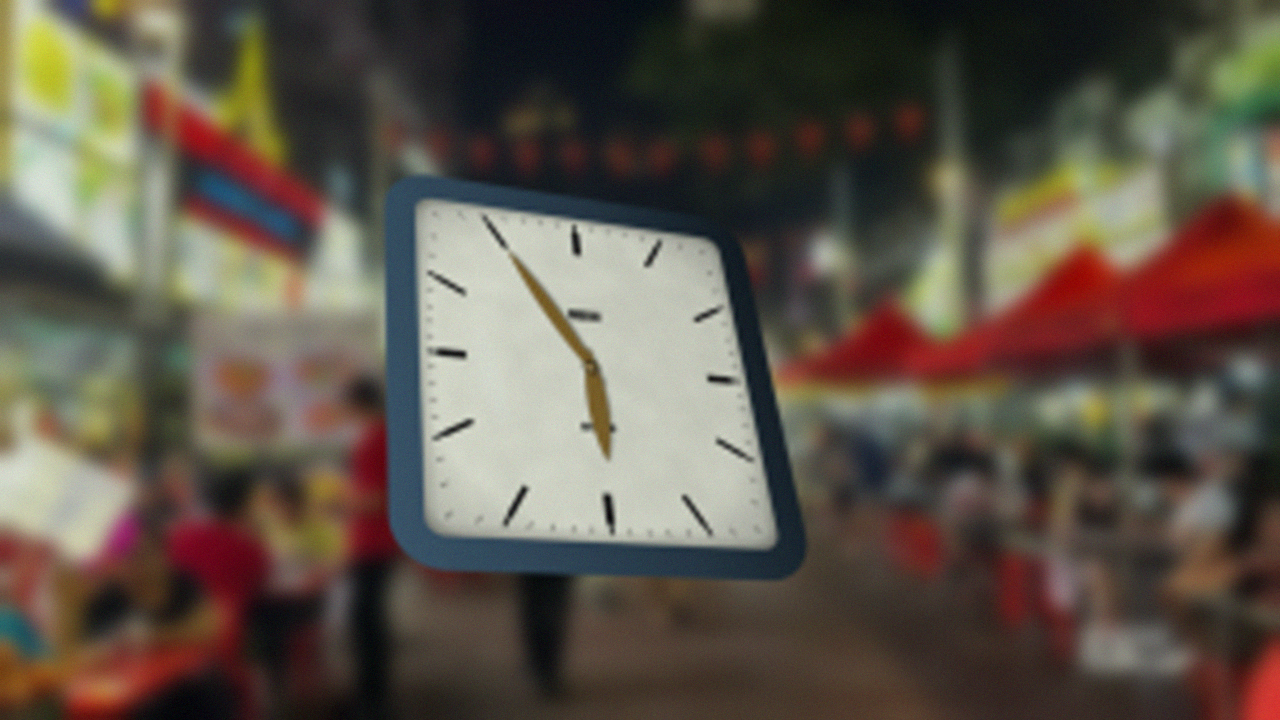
h=5 m=55
